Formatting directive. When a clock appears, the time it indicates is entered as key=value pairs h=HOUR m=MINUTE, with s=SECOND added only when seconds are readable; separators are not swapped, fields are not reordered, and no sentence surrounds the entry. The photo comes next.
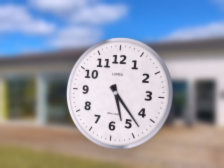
h=5 m=23
